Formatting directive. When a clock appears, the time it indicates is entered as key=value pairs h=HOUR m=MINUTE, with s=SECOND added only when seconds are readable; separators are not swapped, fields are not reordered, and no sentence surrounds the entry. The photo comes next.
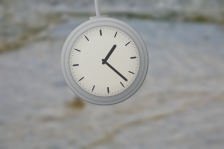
h=1 m=23
